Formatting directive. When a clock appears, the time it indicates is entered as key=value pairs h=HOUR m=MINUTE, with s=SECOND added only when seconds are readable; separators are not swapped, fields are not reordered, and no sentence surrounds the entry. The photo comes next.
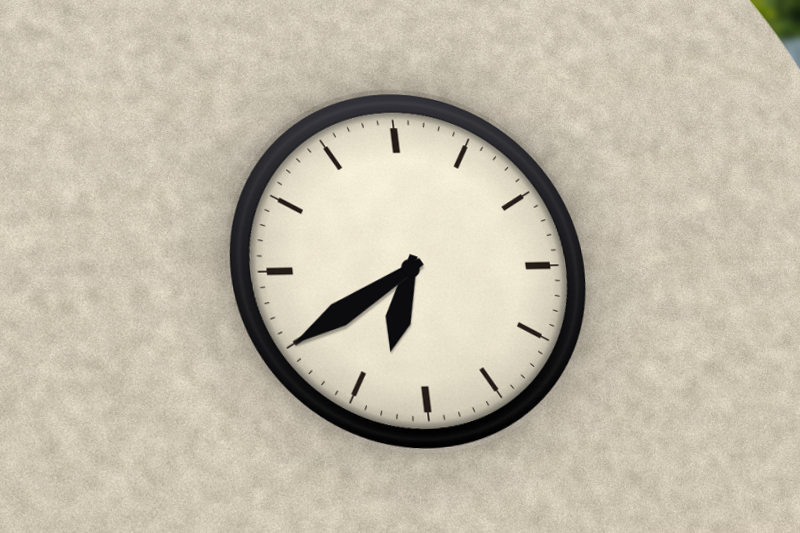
h=6 m=40
